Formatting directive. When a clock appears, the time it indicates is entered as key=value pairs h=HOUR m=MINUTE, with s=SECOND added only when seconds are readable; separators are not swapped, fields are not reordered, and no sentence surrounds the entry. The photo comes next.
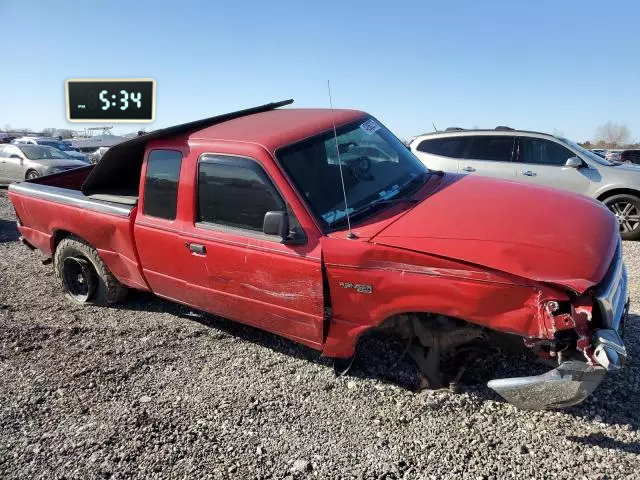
h=5 m=34
